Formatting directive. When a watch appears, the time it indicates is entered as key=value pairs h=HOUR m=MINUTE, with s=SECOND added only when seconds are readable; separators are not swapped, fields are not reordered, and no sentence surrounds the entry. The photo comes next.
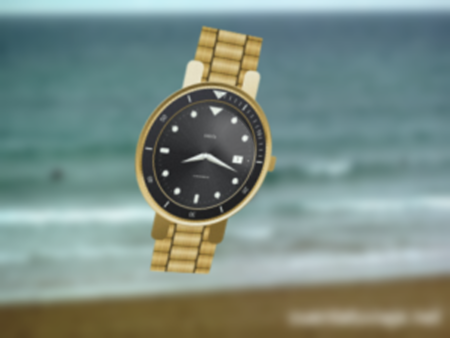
h=8 m=18
